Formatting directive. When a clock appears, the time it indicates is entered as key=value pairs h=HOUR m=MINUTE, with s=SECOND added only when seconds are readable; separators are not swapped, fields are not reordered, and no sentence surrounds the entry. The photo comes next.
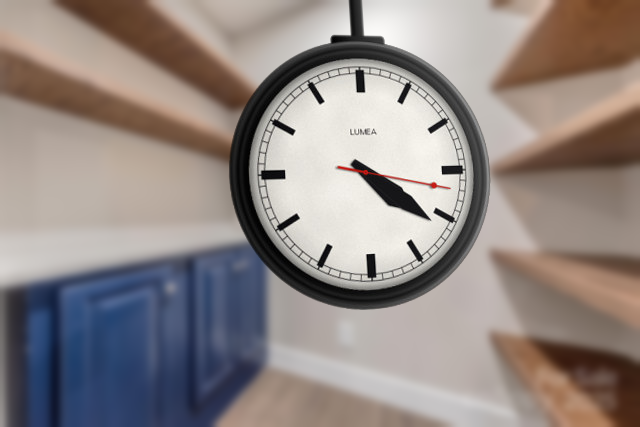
h=4 m=21 s=17
